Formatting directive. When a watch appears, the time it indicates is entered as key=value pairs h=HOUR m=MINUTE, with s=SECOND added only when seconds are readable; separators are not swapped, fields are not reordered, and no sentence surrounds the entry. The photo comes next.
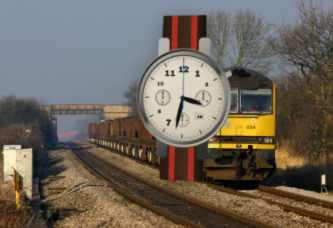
h=3 m=32
